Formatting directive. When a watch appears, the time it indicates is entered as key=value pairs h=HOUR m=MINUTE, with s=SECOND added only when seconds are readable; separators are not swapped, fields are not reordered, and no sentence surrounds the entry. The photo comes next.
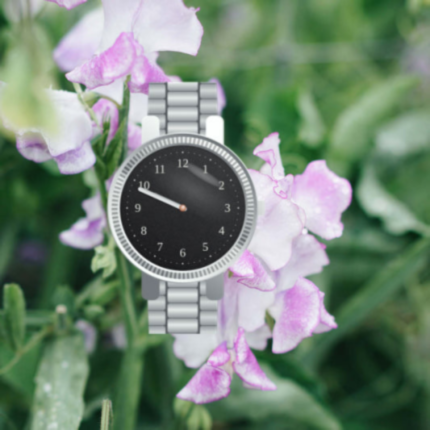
h=9 m=49
